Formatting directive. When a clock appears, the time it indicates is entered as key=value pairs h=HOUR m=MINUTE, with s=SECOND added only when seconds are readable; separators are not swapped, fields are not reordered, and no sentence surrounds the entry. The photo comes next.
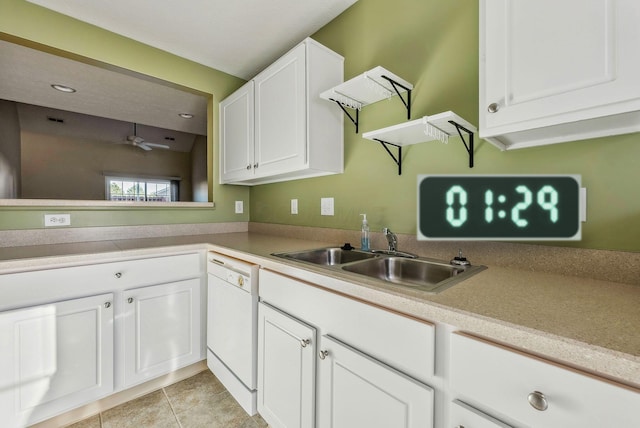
h=1 m=29
